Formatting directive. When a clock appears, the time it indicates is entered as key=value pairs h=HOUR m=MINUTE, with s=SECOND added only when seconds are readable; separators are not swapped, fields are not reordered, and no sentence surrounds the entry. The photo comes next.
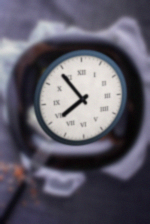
h=7 m=54
